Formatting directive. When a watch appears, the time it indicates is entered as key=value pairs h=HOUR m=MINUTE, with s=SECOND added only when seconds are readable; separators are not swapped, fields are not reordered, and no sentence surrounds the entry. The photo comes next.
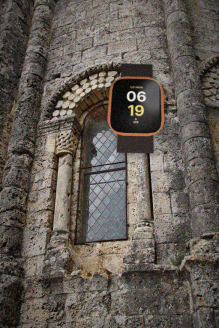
h=6 m=19
